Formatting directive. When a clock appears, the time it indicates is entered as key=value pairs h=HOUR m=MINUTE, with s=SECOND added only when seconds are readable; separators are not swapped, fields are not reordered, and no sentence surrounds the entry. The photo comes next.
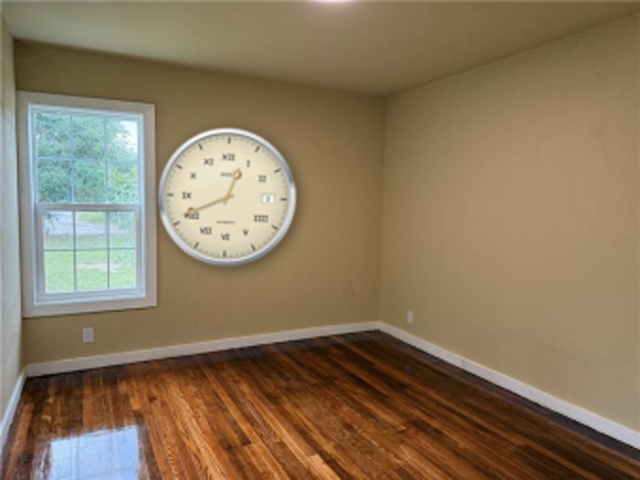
h=12 m=41
